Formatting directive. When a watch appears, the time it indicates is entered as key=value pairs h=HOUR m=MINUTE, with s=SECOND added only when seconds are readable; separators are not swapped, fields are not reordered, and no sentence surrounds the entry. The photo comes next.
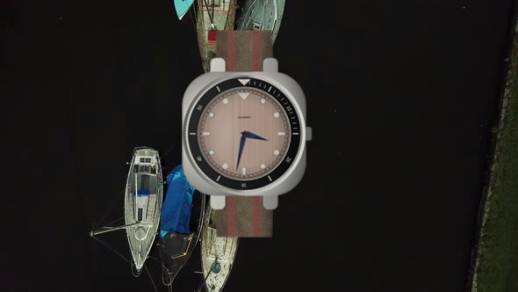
h=3 m=32
